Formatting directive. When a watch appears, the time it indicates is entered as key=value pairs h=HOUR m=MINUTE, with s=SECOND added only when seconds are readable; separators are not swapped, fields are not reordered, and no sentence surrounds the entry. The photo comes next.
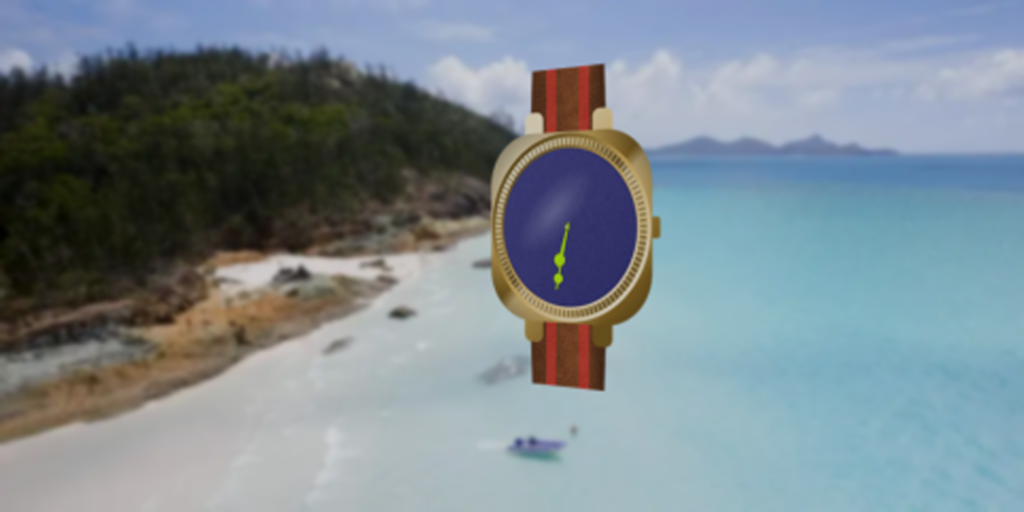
h=6 m=32
